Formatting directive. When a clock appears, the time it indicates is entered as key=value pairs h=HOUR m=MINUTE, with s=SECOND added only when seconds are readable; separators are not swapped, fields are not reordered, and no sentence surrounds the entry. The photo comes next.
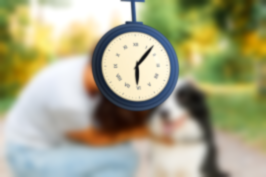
h=6 m=7
